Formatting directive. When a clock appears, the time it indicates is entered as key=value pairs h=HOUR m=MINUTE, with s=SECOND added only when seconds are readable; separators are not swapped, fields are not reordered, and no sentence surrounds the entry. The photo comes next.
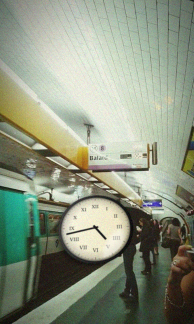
h=4 m=43
